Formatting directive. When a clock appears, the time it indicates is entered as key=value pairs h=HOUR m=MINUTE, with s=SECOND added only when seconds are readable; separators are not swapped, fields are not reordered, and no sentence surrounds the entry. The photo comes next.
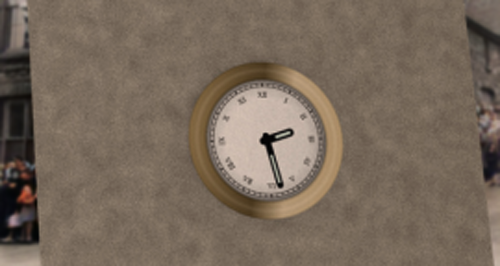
h=2 m=28
